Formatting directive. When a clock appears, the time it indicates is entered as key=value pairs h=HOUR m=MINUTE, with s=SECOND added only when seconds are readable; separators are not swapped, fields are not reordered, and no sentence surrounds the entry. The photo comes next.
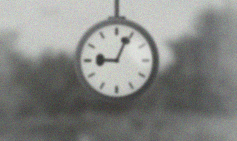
h=9 m=4
